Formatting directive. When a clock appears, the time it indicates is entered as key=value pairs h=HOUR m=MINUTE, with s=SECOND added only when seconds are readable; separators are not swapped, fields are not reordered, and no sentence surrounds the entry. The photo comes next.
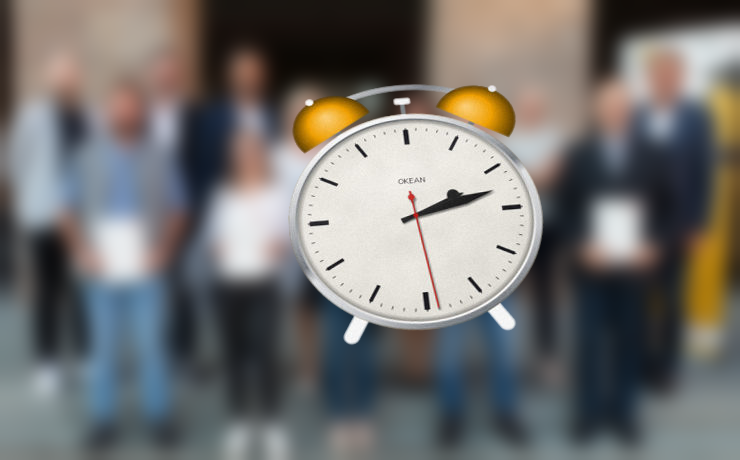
h=2 m=12 s=29
